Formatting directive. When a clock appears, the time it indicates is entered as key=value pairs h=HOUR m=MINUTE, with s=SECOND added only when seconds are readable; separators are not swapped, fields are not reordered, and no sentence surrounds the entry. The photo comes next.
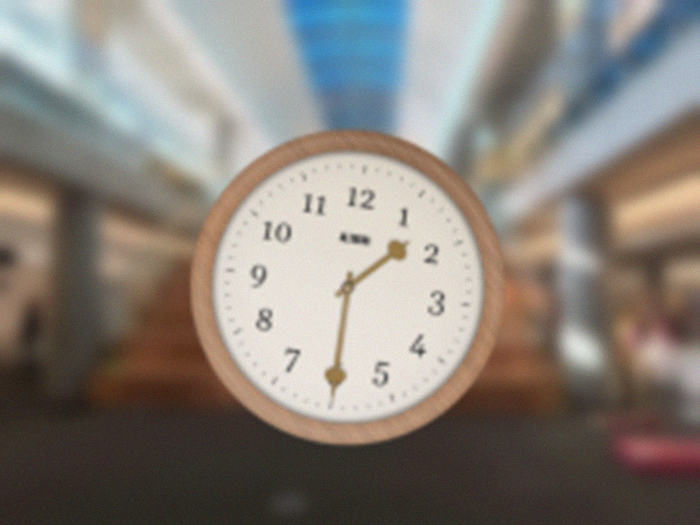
h=1 m=30
